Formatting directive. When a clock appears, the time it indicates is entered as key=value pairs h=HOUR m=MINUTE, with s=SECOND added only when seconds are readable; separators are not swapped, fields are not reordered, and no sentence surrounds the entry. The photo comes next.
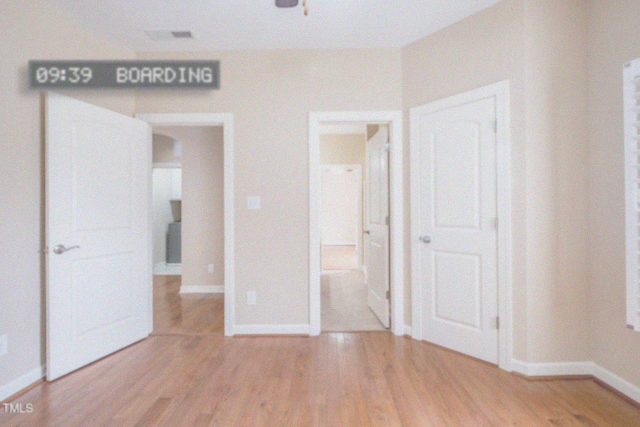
h=9 m=39
